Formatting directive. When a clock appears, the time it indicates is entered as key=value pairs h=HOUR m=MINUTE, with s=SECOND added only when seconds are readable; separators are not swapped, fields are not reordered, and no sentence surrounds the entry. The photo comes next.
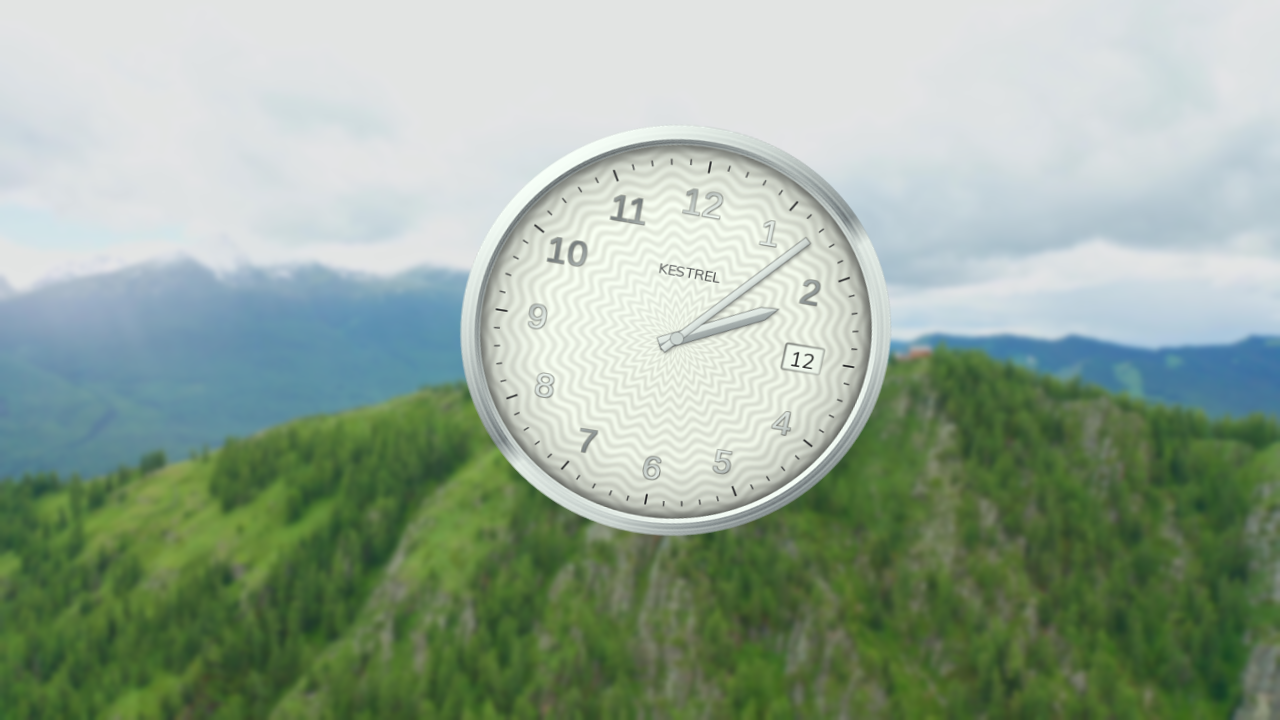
h=2 m=7
